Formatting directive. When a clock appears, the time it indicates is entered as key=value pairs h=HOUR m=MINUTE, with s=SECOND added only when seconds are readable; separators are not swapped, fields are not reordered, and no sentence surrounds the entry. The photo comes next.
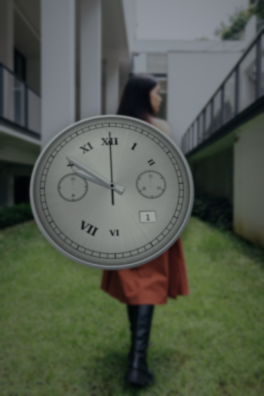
h=9 m=51
